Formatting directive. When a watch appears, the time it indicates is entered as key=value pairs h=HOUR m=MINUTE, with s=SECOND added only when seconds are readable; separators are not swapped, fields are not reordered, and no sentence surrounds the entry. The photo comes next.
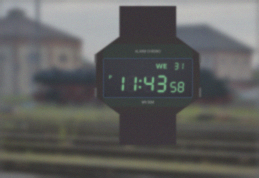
h=11 m=43 s=58
